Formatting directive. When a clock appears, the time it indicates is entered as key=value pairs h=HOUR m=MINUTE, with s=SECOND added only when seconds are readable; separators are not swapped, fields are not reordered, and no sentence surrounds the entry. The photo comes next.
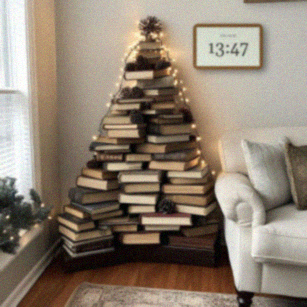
h=13 m=47
